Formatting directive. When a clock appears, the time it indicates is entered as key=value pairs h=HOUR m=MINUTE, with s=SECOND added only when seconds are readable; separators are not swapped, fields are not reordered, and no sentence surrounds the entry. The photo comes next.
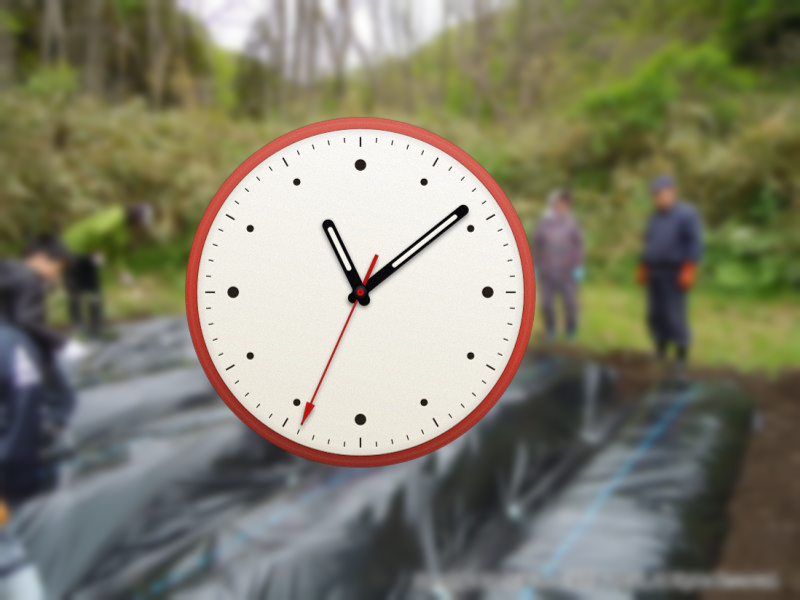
h=11 m=8 s=34
